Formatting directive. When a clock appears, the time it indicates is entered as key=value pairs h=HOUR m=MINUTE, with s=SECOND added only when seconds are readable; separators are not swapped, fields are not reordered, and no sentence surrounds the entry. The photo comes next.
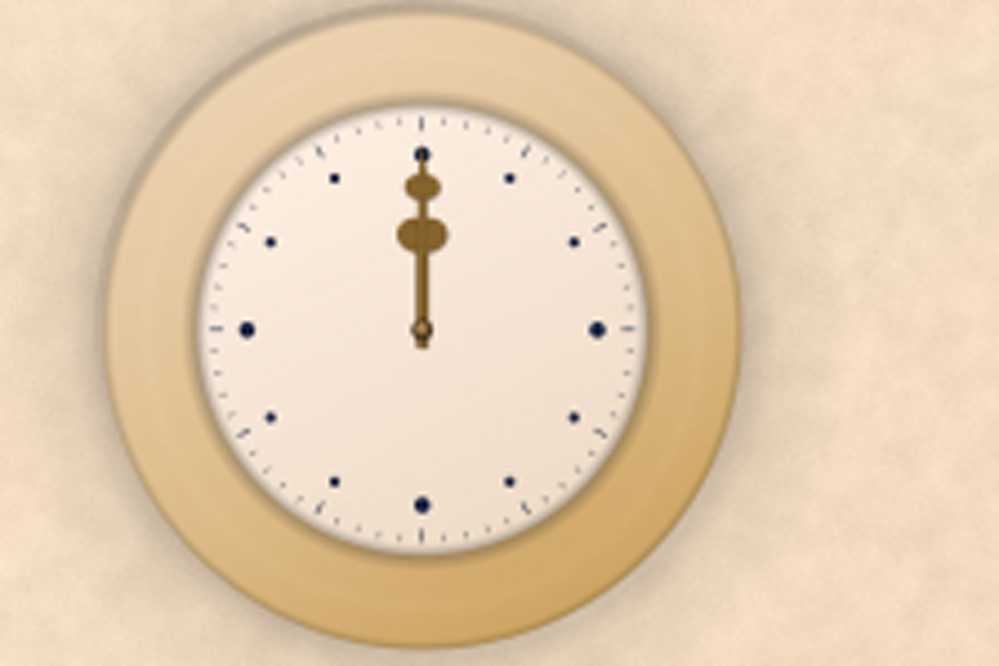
h=12 m=0
